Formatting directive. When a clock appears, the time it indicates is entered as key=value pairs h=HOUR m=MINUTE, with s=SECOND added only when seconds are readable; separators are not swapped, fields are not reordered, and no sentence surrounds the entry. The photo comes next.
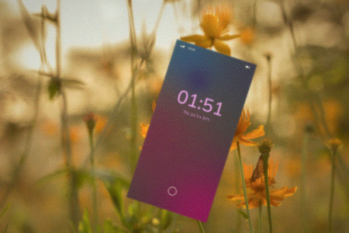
h=1 m=51
